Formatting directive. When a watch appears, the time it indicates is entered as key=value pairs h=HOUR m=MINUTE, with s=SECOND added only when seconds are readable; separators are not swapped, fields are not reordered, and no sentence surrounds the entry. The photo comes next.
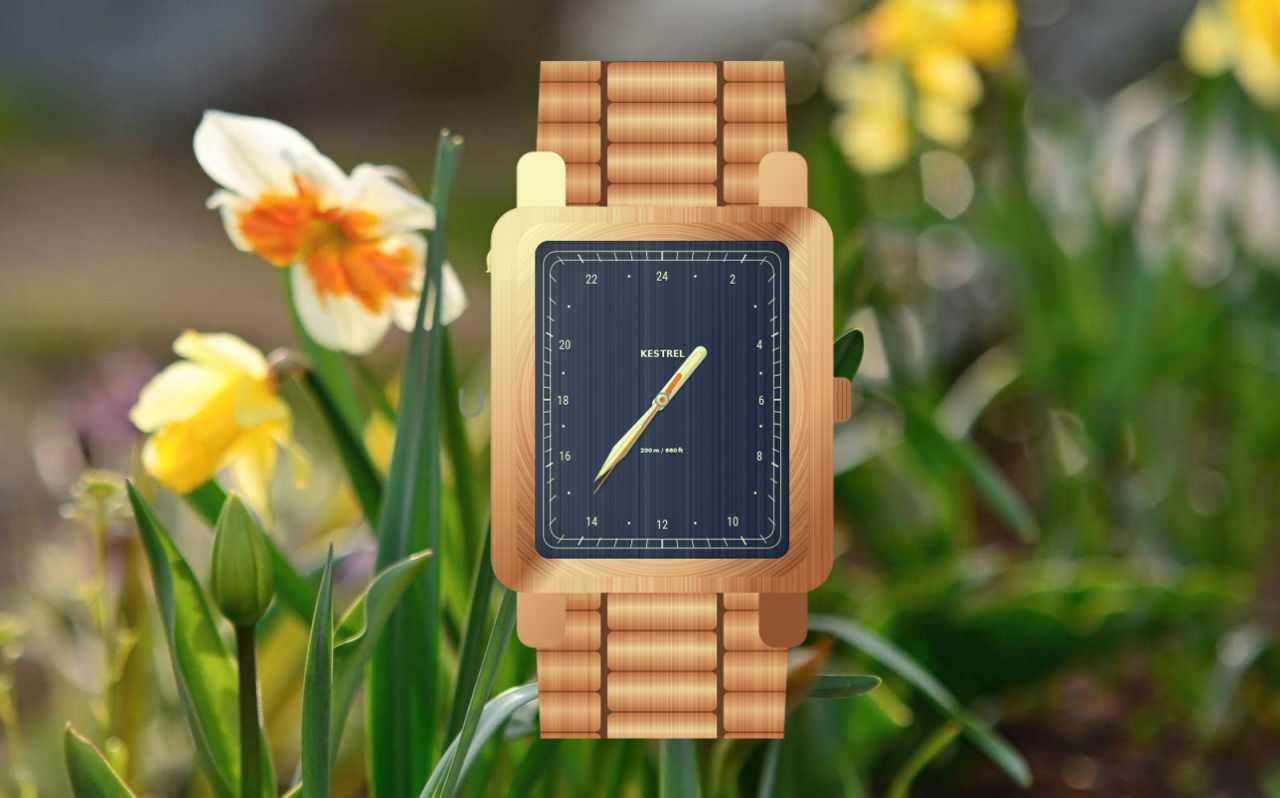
h=2 m=36 s=36
